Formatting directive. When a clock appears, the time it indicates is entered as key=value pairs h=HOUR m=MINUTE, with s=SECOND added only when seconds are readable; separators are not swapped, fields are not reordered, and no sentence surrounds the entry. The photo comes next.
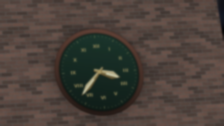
h=3 m=37
